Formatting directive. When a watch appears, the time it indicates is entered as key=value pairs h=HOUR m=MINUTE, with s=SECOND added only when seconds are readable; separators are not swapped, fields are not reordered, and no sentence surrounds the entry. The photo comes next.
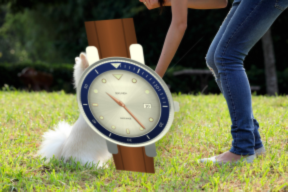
h=10 m=24
